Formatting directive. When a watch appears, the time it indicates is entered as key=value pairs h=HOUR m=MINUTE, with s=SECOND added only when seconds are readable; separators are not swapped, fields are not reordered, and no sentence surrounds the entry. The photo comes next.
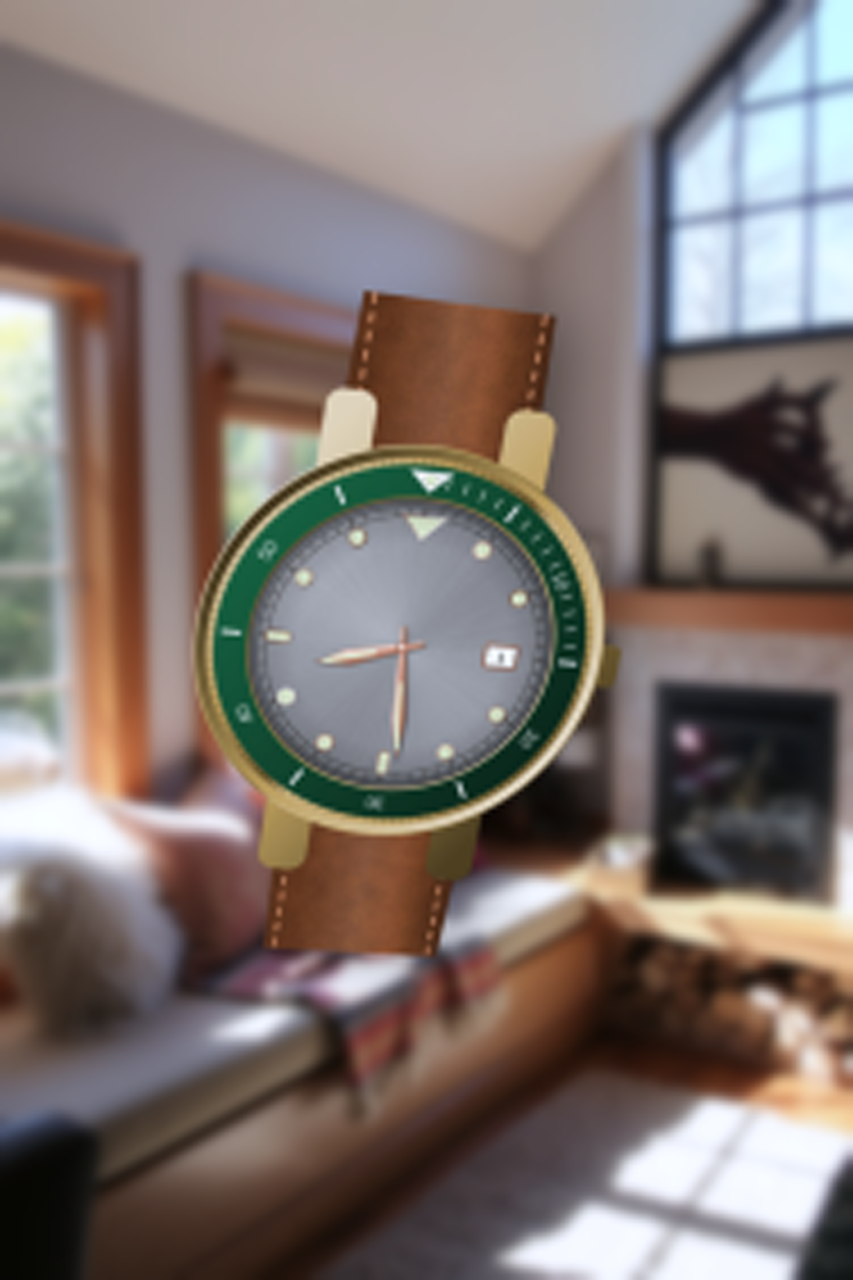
h=8 m=29
